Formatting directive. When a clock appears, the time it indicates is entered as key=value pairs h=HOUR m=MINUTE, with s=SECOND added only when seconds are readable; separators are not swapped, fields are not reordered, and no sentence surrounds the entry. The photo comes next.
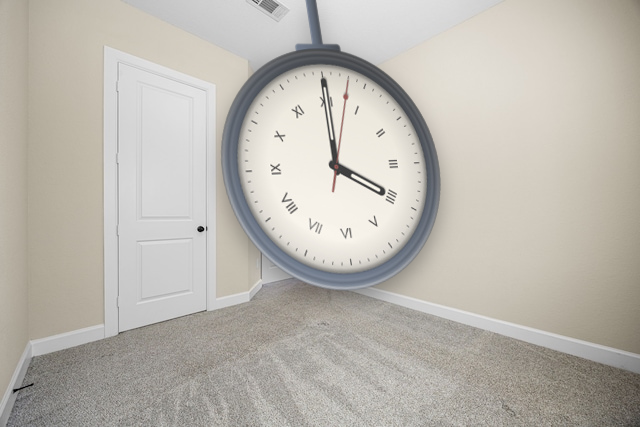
h=4 m=0 s=3
